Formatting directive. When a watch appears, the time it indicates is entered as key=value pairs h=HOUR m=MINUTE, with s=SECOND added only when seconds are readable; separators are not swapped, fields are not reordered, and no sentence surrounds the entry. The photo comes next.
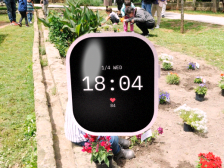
h=18 m=4
